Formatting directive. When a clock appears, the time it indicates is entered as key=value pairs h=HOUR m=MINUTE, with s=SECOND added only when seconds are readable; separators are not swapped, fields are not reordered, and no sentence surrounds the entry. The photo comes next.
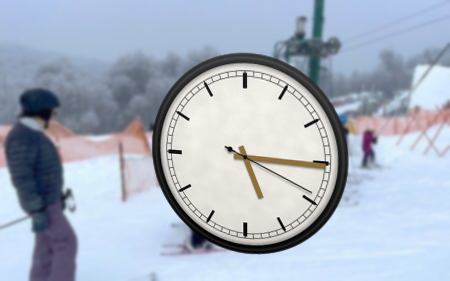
h=5 m=15 s=19
